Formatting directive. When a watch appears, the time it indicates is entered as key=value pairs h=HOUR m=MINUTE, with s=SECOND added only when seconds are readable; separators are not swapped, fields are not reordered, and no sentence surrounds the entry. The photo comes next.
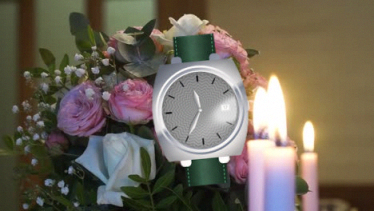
h=11 m=35
